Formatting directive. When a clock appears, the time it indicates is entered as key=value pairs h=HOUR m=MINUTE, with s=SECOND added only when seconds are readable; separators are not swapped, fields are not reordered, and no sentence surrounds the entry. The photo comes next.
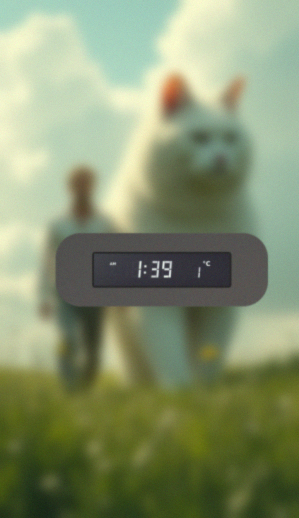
h=1 m=39
